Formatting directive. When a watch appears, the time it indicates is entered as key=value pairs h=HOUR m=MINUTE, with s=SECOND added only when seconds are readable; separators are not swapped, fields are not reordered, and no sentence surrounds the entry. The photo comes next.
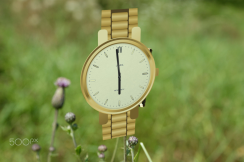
h=5 m=59
